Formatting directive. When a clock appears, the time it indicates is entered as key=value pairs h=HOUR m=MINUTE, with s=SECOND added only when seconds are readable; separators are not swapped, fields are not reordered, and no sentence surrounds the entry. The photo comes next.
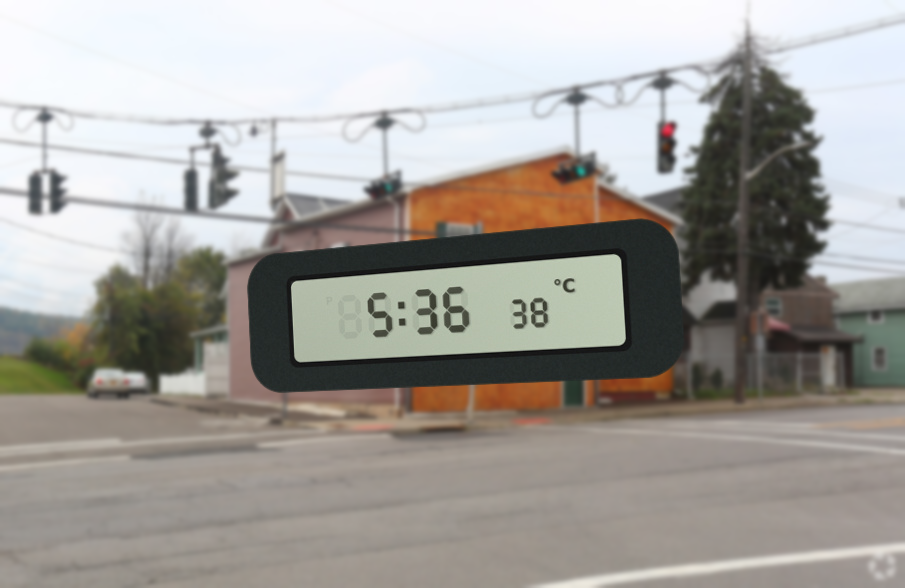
h=5 m=36
